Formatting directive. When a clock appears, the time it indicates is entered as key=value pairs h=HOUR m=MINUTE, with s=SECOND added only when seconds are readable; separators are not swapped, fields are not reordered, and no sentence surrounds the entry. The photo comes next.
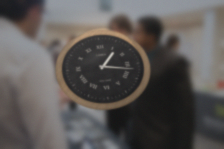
h=1 m=17
